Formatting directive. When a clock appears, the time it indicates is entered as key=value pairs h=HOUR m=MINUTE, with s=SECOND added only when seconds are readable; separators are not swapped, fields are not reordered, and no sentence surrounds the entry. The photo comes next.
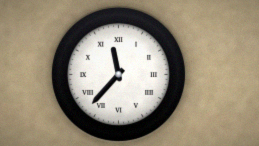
h=11 m=37
